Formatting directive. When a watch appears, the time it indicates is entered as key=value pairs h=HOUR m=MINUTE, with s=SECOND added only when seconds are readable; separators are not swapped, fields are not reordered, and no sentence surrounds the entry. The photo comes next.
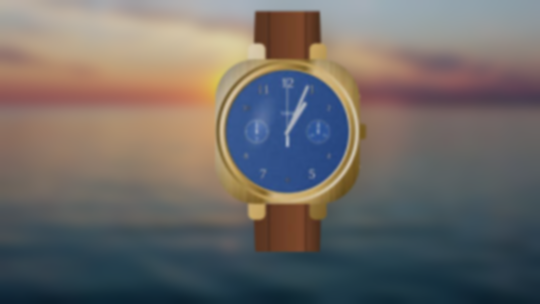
h=1 m=4
